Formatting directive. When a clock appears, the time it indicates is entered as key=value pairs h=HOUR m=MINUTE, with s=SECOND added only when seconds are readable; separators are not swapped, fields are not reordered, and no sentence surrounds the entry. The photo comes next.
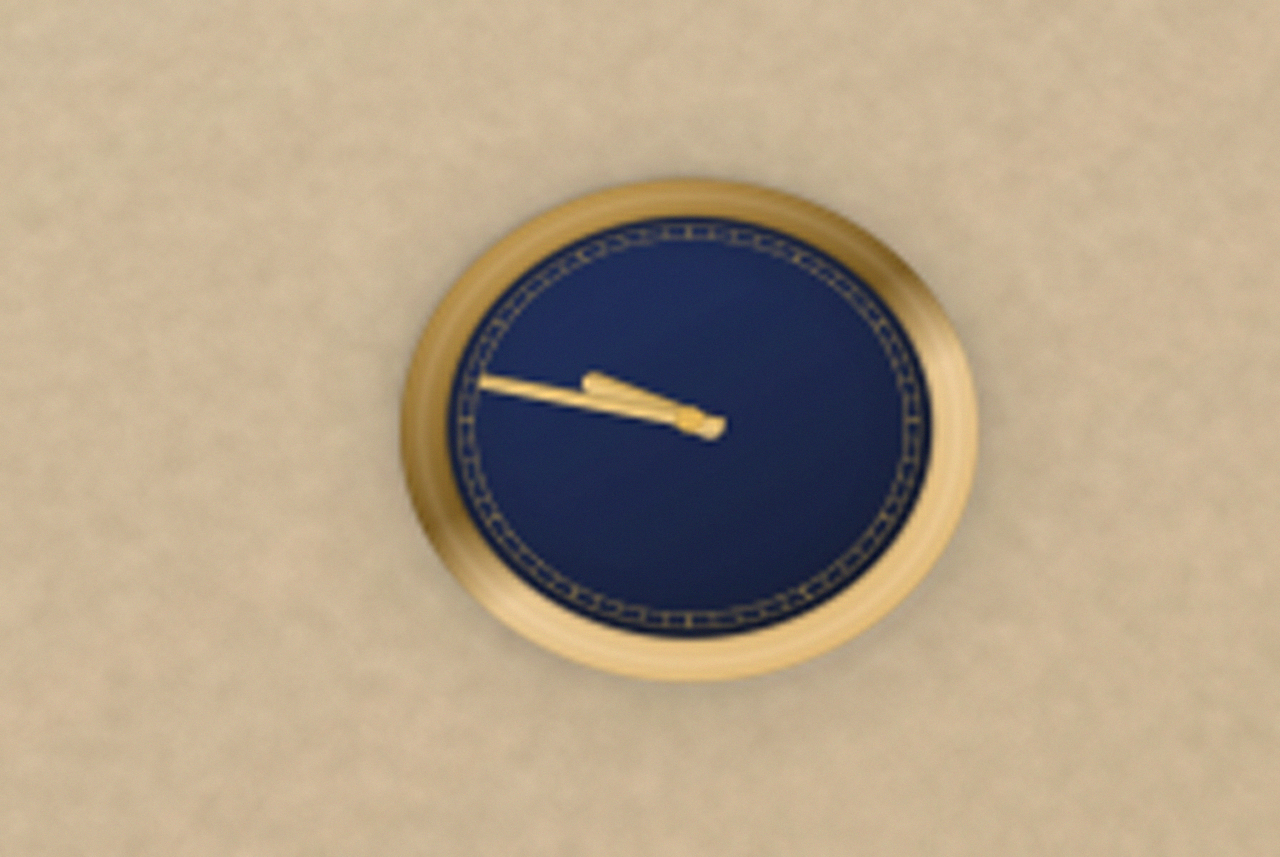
h=9 m=47
